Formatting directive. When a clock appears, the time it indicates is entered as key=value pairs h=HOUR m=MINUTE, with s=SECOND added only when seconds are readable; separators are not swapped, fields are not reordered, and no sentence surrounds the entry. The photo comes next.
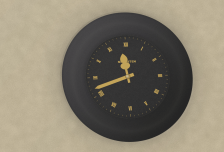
h=11 m=42
